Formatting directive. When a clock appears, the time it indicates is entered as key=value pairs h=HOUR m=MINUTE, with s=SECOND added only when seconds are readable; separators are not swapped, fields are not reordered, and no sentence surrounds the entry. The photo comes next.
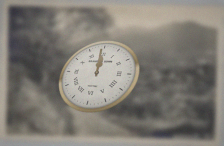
h=11 m=59
